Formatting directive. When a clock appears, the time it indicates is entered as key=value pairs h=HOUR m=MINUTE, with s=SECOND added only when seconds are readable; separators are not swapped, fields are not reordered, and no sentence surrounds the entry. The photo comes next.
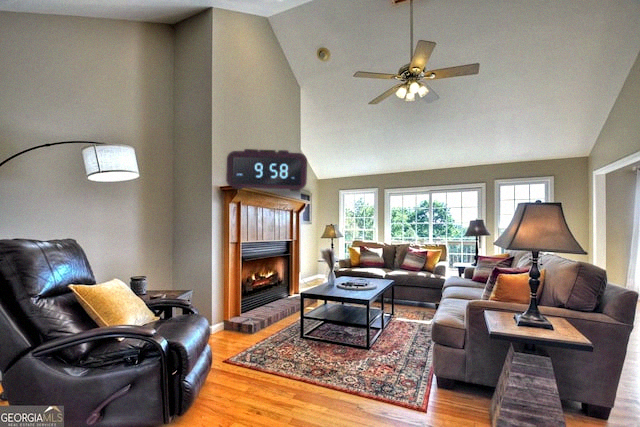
h=9 m=58
